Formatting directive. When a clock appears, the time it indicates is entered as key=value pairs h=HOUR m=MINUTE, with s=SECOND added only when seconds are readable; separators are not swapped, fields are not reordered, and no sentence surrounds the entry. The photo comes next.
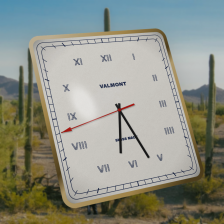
h=6 m=26 s=43
